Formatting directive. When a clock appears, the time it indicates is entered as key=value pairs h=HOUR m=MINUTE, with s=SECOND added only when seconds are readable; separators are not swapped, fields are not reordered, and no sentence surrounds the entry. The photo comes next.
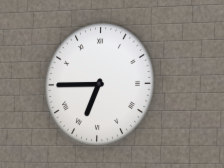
h=6 m=45
